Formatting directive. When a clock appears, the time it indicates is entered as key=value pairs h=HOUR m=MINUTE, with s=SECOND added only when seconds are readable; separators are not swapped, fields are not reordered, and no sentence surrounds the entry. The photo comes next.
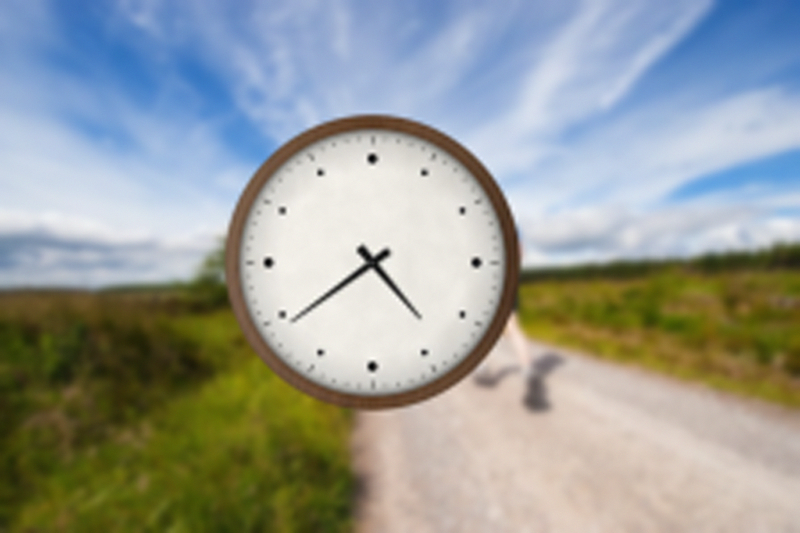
h=4 m=39
